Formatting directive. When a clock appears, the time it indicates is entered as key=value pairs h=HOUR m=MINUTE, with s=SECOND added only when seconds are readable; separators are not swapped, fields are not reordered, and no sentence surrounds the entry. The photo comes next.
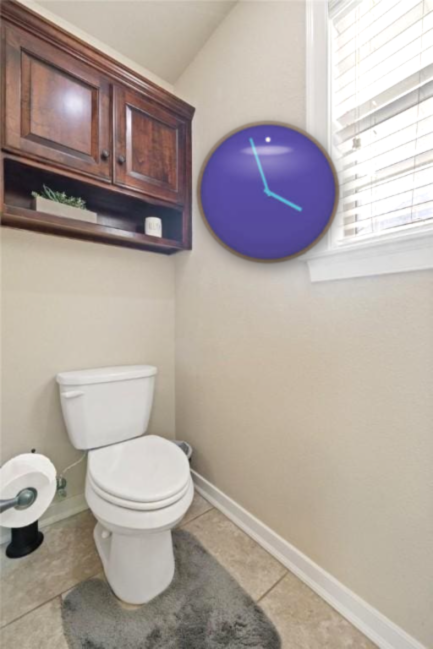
h=3 m=57
